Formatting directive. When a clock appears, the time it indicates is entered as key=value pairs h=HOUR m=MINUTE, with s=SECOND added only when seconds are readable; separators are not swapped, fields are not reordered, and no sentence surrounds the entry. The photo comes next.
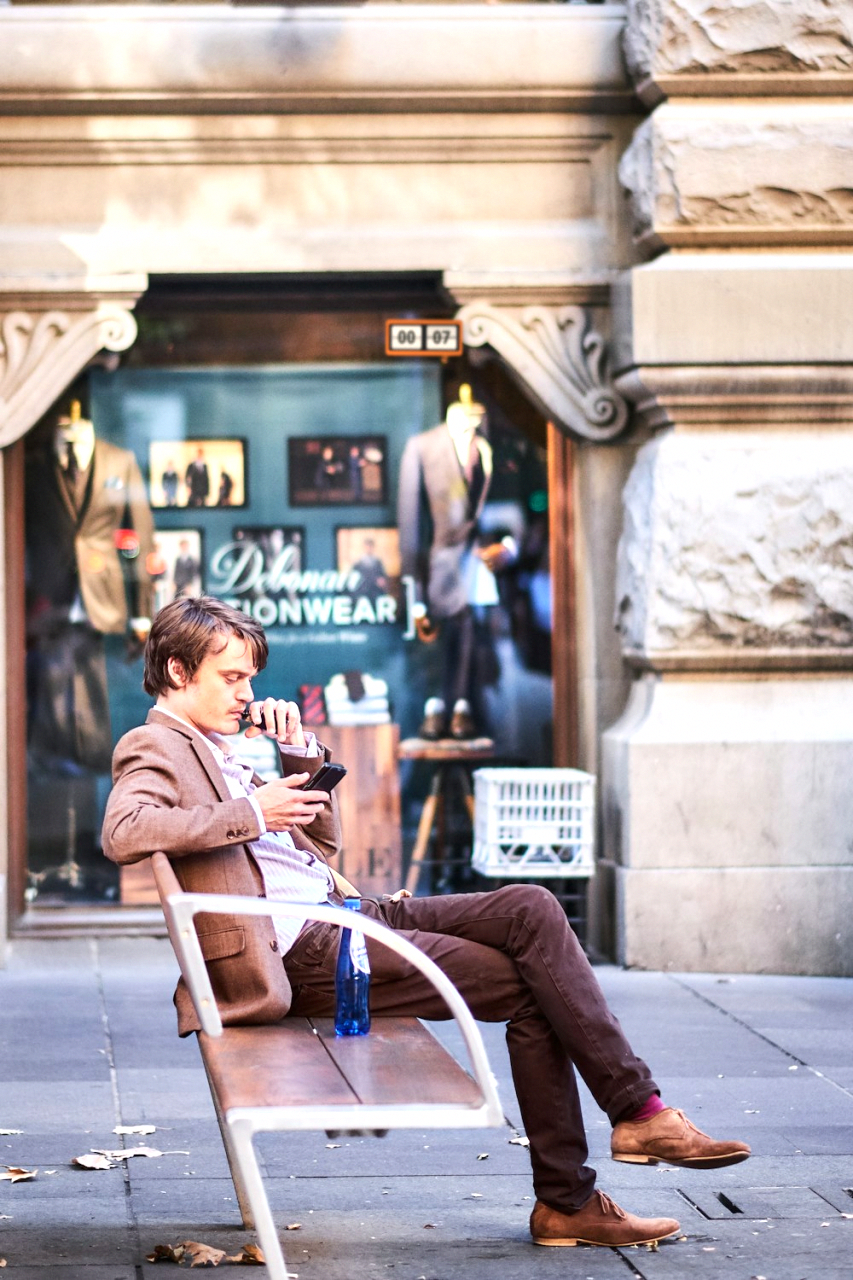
h=0 m=7
